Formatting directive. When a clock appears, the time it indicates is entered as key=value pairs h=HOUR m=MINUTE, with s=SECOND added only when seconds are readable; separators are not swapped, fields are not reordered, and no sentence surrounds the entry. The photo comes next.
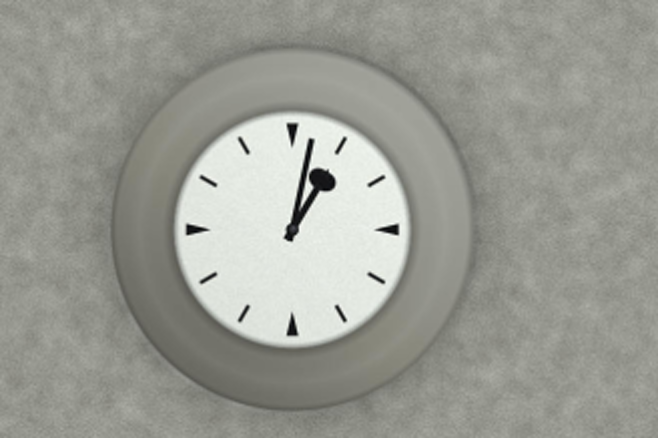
h=1 m=2
